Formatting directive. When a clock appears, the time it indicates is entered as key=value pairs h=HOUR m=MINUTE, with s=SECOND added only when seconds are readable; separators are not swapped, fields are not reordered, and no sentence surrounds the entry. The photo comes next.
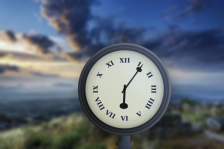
h=6 m=6
